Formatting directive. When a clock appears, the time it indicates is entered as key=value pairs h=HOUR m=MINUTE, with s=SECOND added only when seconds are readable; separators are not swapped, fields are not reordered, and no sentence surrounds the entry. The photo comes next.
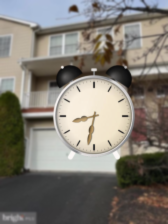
h=8 m=32
